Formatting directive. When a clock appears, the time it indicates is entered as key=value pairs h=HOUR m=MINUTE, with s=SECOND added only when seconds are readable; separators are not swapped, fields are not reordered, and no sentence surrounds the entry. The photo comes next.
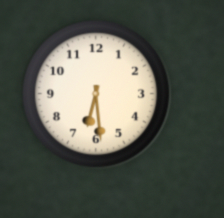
h=6 m=29
